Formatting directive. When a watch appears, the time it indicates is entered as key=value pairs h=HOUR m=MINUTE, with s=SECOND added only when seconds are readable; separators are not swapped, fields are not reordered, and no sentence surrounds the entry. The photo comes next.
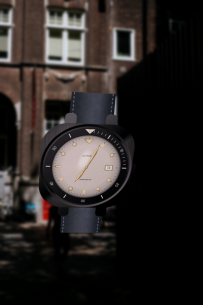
h=7 m=4
